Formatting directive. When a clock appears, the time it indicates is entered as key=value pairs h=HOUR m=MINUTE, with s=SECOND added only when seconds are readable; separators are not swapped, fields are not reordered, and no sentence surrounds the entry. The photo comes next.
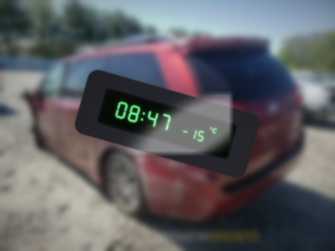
h=8 m=47
